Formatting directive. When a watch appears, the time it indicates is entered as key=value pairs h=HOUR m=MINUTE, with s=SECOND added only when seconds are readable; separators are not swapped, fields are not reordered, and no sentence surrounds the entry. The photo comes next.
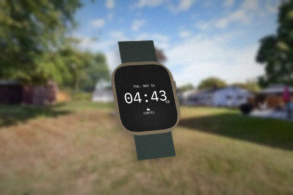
h=4 m=43
